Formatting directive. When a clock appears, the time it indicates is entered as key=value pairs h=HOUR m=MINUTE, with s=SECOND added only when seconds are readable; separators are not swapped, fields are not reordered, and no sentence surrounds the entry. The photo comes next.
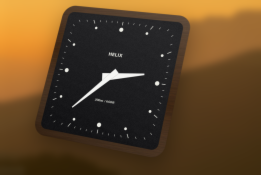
h=2 m=37
